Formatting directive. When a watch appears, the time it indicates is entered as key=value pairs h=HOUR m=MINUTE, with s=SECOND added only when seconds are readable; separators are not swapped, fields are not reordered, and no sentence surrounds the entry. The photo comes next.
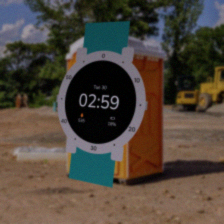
h=2 m=59
